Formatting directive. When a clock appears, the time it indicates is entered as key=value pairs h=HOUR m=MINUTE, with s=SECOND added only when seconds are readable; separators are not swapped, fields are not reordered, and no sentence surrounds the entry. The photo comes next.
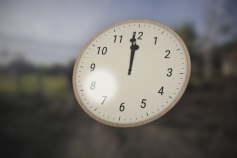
h=11 m=59
